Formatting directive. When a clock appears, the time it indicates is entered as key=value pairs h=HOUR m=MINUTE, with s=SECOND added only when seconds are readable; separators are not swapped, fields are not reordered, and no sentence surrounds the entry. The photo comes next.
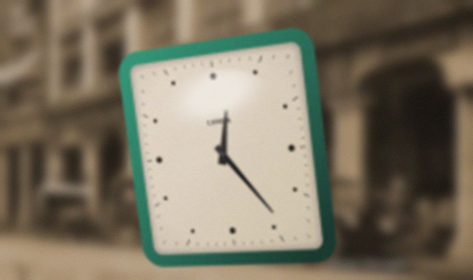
h=12 m=24
